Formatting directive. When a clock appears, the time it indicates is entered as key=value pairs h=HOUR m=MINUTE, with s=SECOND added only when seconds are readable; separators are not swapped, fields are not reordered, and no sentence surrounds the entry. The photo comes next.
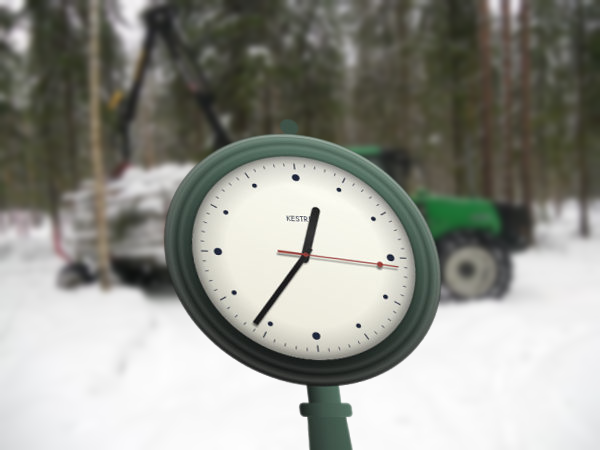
h=12 m=36 s=16
